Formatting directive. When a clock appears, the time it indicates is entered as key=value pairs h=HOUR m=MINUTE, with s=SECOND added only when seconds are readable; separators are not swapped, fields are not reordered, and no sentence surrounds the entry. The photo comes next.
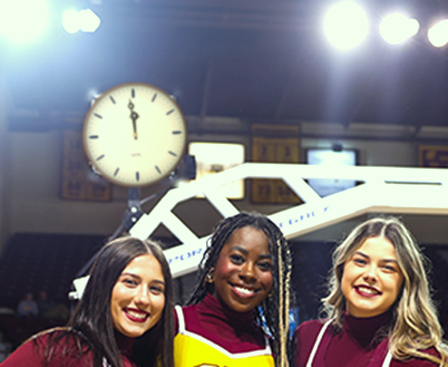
h=11 m=59
